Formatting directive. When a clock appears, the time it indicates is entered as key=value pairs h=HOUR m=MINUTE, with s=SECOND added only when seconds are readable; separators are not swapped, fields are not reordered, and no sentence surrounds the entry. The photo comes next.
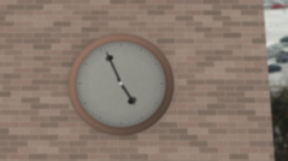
h=4 m=56
